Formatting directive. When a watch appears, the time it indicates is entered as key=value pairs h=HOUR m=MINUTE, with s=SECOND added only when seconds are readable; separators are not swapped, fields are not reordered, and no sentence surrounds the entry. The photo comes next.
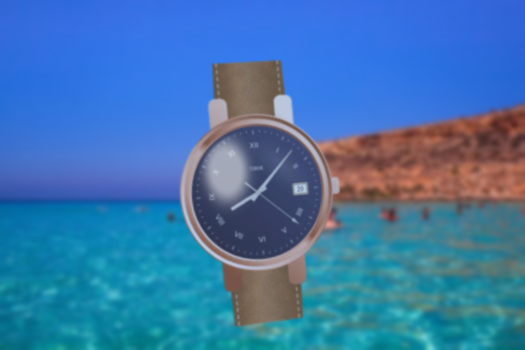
h=8 m=7 s=22
